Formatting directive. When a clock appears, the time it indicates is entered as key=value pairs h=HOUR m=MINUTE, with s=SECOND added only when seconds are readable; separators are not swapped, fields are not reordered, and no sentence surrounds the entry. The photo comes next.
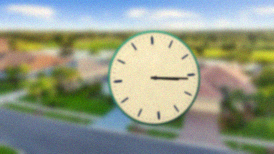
h=3 m=16
